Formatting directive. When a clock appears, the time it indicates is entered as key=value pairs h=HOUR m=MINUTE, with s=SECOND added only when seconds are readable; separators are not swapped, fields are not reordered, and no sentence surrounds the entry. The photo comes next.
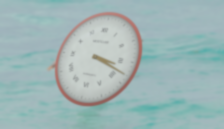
h=3 m=18
